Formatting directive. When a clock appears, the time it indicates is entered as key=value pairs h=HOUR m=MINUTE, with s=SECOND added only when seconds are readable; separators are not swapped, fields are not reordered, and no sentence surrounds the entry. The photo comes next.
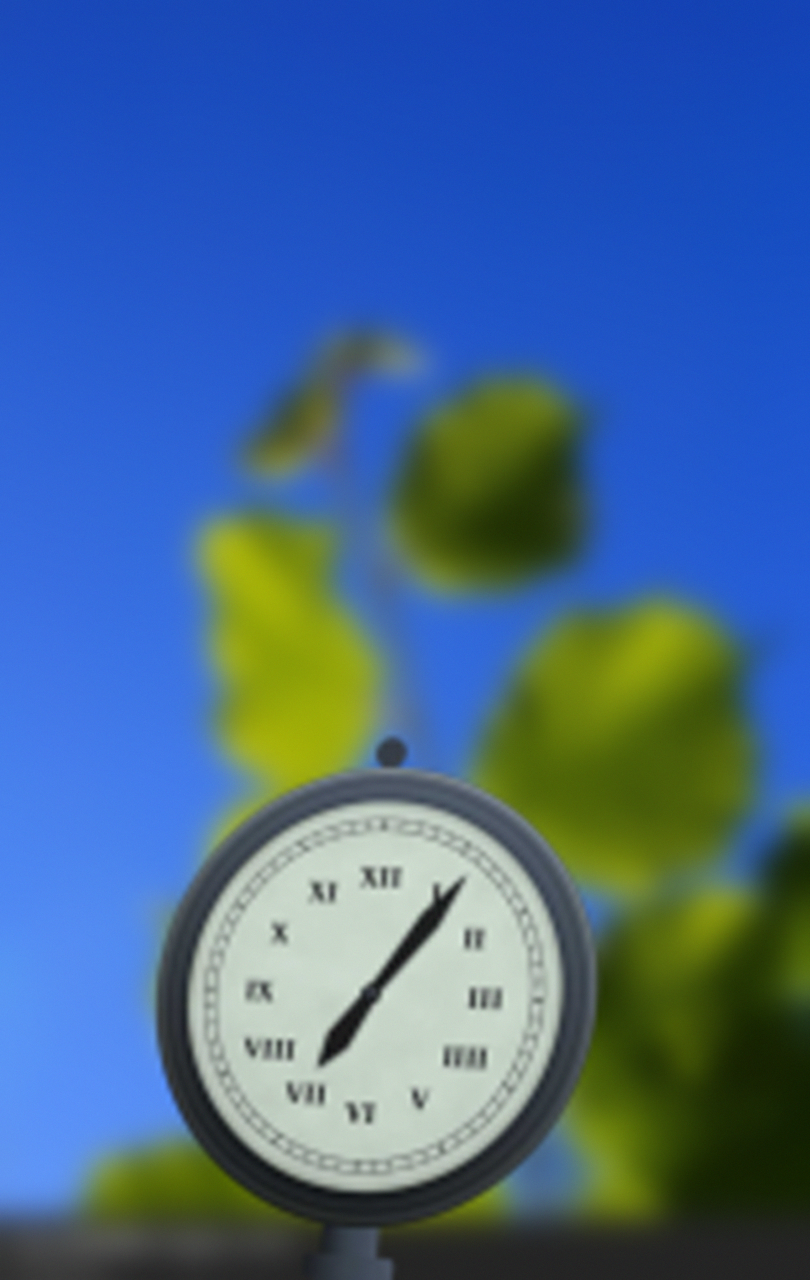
h=7 m=6
